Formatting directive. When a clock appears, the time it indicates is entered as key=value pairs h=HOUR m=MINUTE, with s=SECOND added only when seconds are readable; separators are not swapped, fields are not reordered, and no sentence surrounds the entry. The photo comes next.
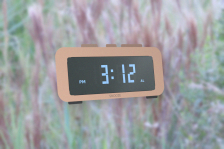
h=3 m=12
